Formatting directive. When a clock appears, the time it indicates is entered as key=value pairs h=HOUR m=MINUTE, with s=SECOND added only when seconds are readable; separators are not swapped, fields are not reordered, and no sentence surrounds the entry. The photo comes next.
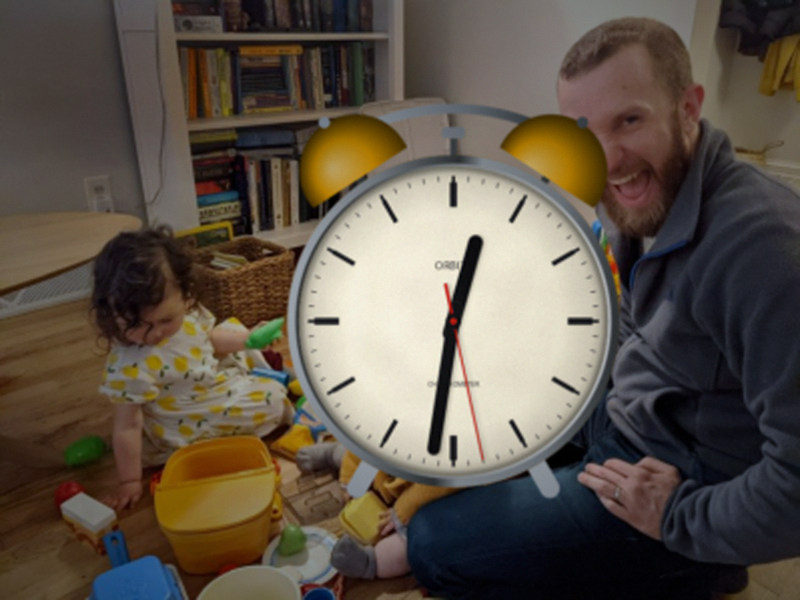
h=12 m=31 s=28
